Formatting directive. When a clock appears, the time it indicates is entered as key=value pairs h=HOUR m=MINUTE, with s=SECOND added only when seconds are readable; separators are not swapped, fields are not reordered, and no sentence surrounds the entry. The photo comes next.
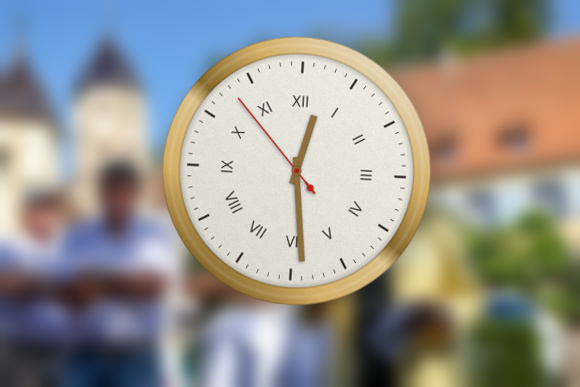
h=12 m=28 s=53
